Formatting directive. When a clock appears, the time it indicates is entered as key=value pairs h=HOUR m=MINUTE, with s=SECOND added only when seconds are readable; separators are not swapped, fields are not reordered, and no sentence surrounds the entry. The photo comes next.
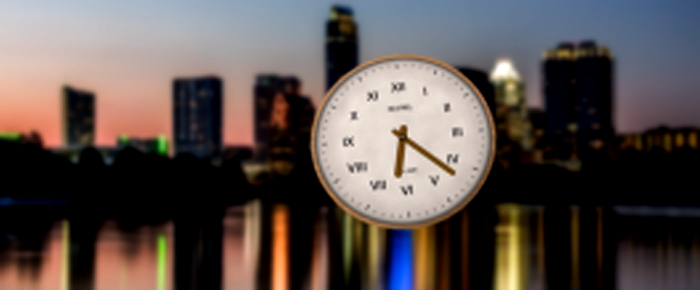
h=6 m=22
